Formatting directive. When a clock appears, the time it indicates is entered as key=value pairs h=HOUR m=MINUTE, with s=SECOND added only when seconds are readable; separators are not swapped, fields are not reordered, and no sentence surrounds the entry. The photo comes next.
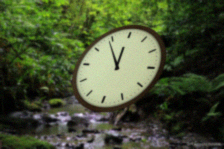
h=11 m=54
